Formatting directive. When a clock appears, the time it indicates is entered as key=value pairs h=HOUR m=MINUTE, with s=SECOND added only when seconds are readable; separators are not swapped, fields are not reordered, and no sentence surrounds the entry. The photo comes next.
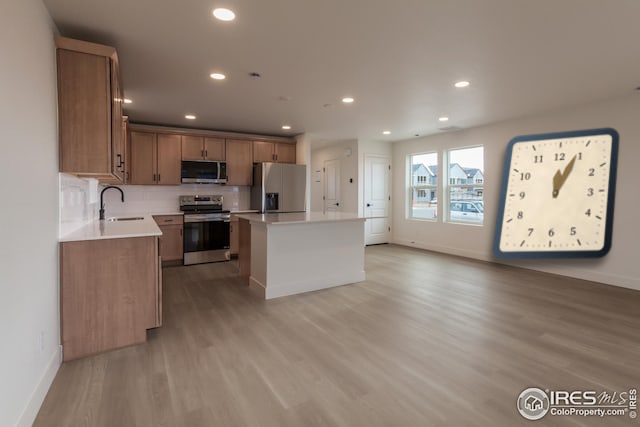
h=12 m=4
